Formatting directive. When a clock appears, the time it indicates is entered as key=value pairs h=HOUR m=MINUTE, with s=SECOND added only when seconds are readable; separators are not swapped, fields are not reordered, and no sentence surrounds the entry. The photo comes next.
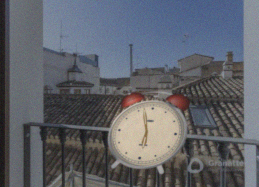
h=5 m=57
